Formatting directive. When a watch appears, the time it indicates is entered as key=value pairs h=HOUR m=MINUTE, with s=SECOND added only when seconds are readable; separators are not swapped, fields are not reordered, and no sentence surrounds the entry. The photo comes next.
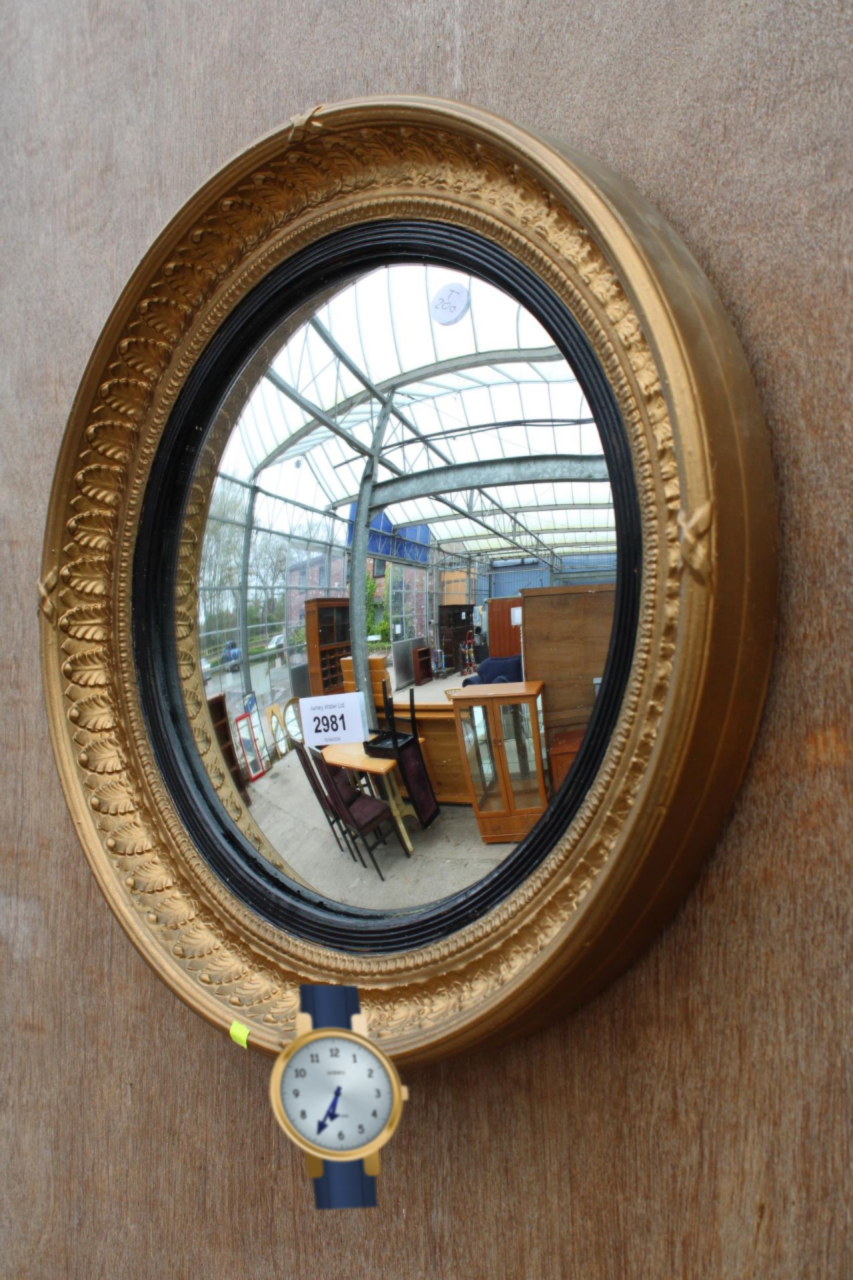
h=6 m=35
